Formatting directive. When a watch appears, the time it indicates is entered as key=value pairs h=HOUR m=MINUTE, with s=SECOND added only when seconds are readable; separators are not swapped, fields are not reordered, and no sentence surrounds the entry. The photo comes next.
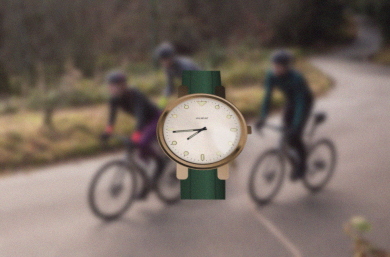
h=7 m=44
